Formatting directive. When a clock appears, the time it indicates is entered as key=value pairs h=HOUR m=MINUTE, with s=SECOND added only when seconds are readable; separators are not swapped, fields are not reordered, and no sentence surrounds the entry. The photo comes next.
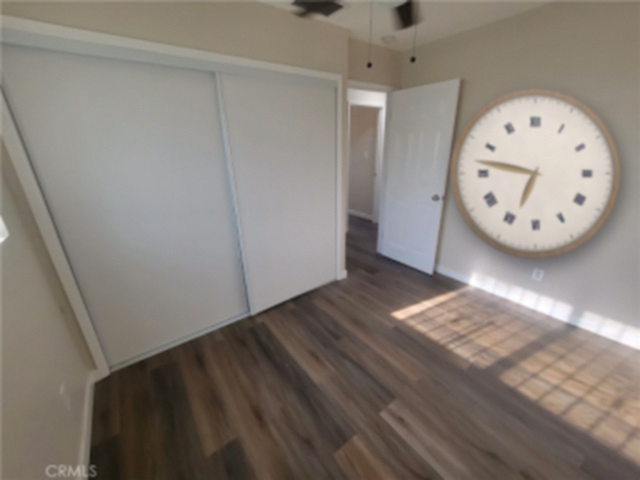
h=6 m=47
